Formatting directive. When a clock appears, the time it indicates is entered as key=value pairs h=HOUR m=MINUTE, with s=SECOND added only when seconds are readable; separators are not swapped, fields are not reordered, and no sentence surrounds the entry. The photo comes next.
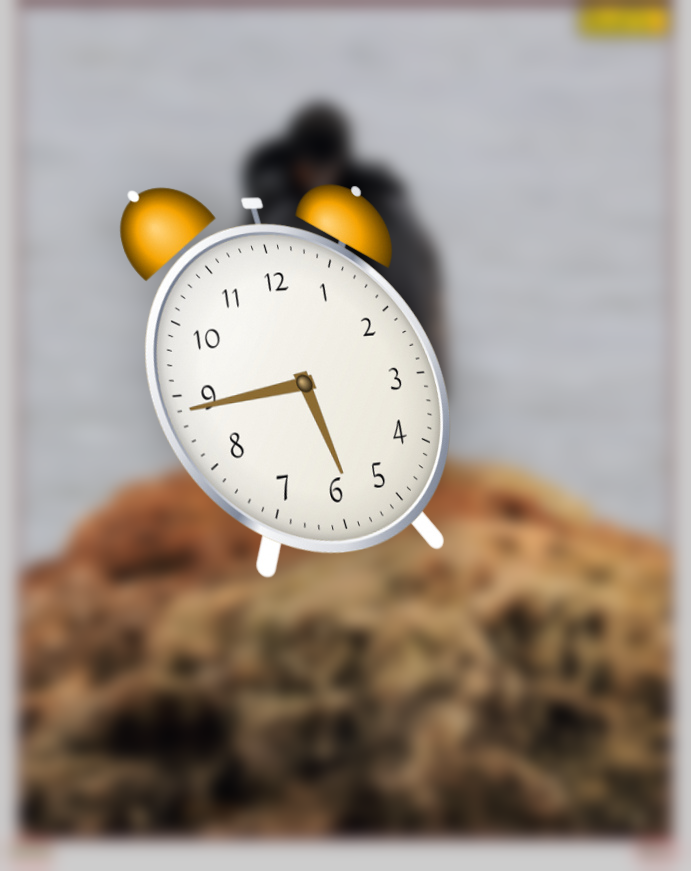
h=5 m=44
